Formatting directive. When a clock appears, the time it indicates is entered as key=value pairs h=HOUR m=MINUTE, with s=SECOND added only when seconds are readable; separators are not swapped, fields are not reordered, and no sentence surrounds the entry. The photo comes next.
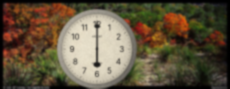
h=6 m=0
